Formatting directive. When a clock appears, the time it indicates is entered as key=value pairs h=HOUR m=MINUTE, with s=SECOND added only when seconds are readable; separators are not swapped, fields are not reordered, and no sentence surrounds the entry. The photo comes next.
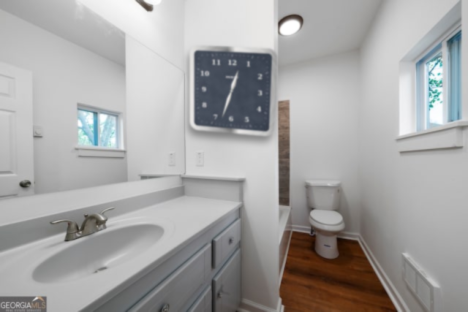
h=12 m=33
